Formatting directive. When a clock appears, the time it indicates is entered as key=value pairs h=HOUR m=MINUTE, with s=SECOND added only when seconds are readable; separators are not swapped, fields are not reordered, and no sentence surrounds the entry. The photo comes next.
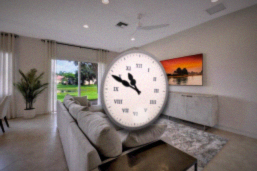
h=10 m=49
